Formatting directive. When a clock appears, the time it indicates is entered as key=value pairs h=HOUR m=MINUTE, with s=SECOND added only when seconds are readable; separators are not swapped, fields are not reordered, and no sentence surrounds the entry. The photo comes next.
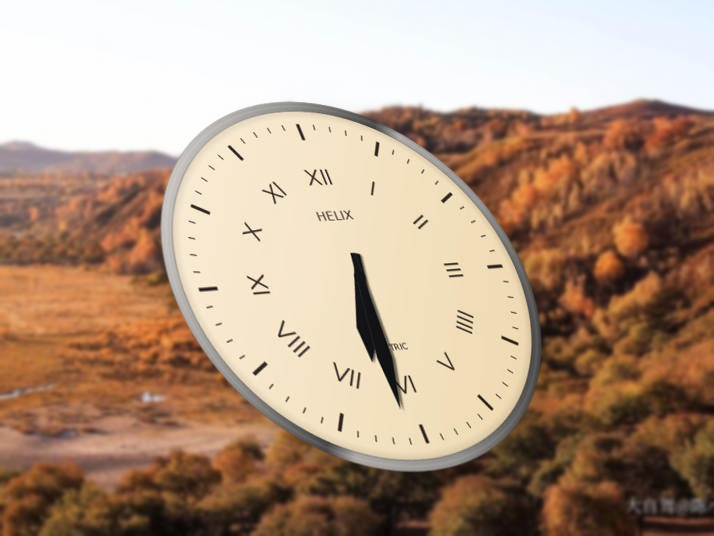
h=6 m=31
